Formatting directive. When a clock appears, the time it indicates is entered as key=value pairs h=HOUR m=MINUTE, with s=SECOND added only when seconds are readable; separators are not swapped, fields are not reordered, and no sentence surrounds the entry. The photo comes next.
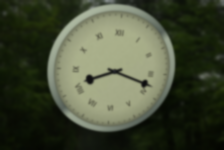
h=8 m=18
